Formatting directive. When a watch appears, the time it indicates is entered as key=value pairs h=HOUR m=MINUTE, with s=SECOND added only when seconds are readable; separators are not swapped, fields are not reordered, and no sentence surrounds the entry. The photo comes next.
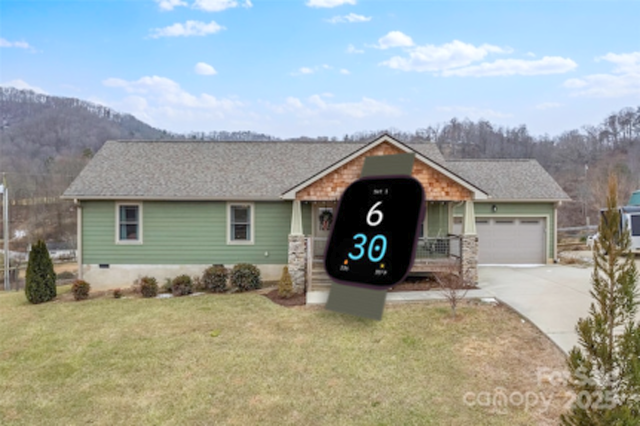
h=6 m=30
